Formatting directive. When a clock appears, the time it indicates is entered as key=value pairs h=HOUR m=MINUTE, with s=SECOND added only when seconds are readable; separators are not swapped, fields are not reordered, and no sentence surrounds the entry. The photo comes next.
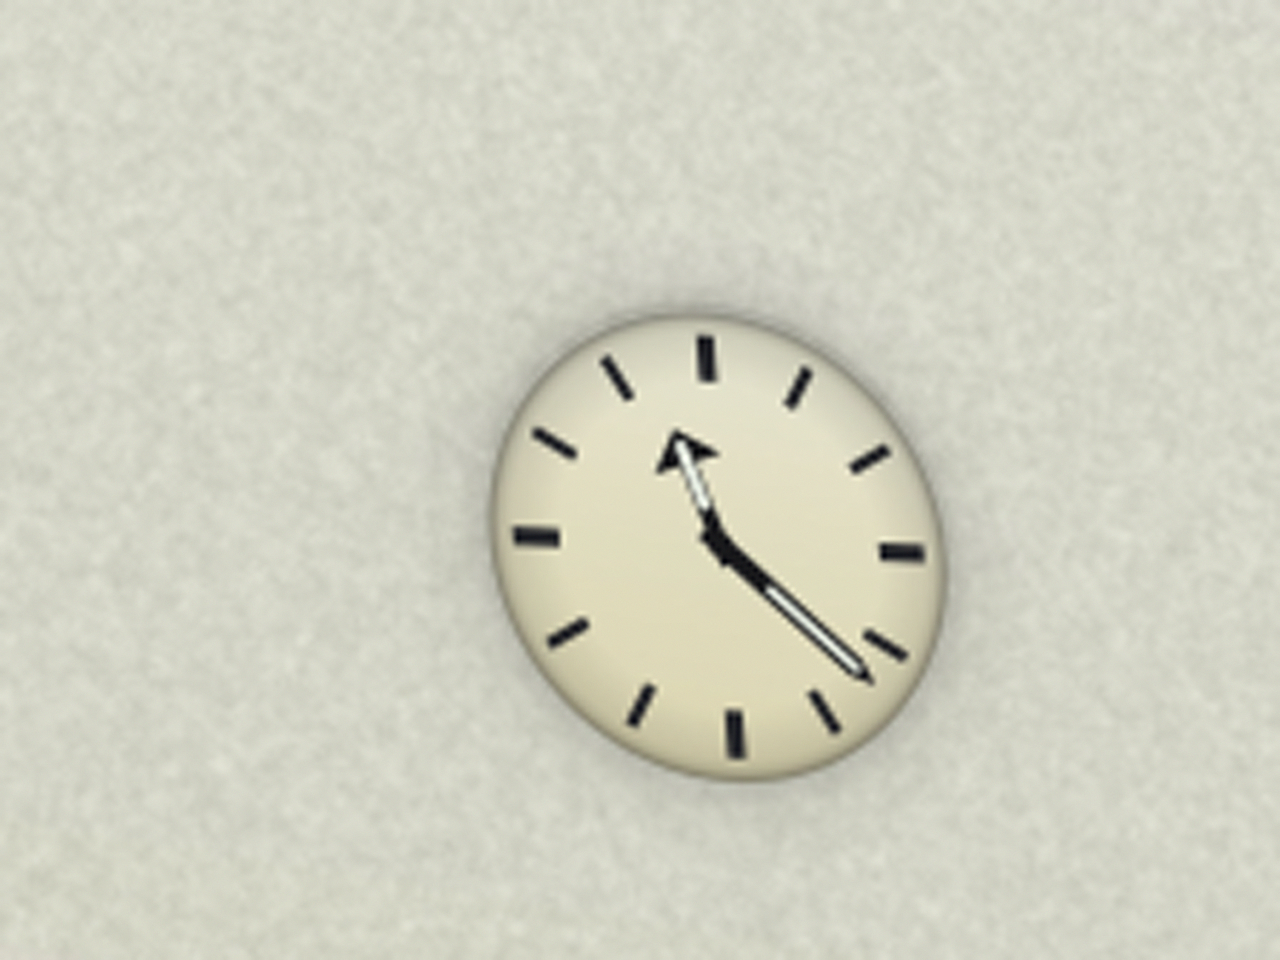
h=11 m=22
